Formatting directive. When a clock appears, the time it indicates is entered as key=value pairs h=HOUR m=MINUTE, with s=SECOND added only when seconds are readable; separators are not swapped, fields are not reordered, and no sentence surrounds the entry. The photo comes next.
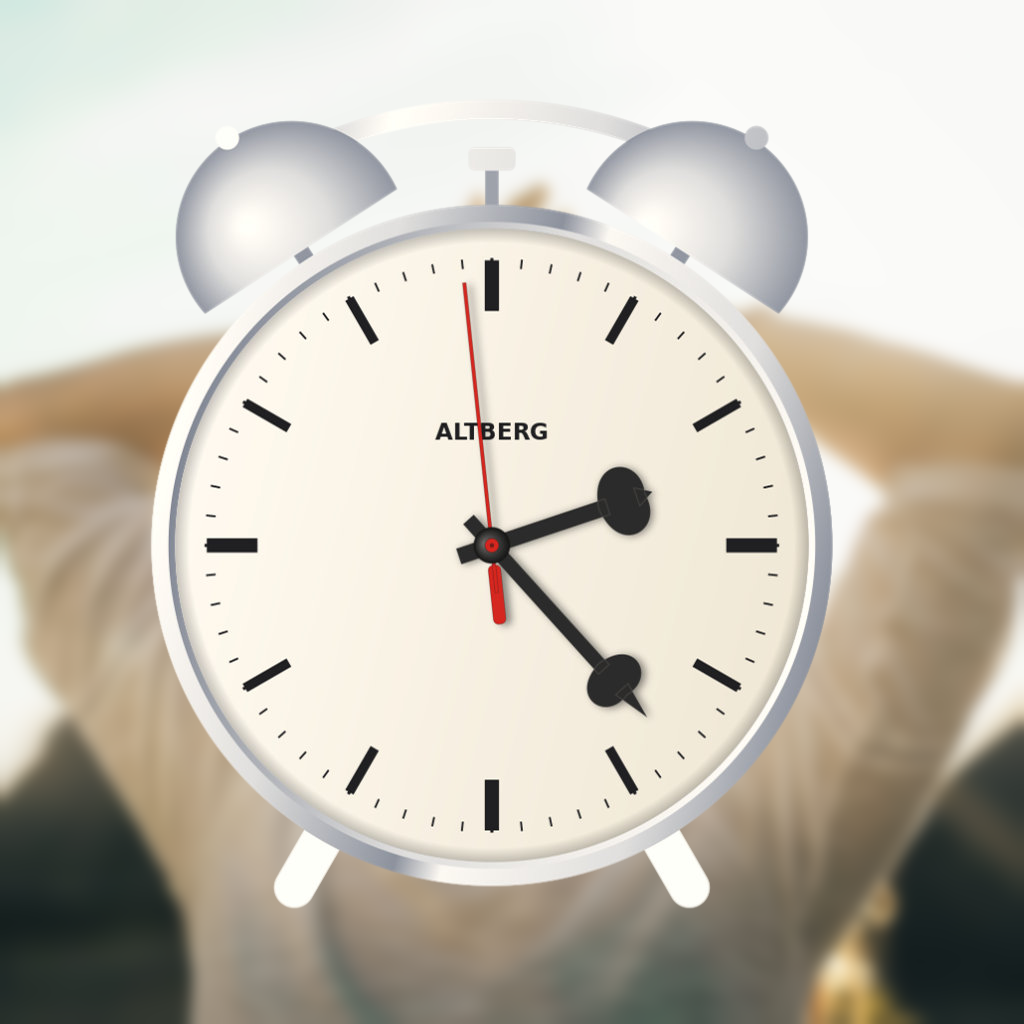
h=2 m=22 s=59
